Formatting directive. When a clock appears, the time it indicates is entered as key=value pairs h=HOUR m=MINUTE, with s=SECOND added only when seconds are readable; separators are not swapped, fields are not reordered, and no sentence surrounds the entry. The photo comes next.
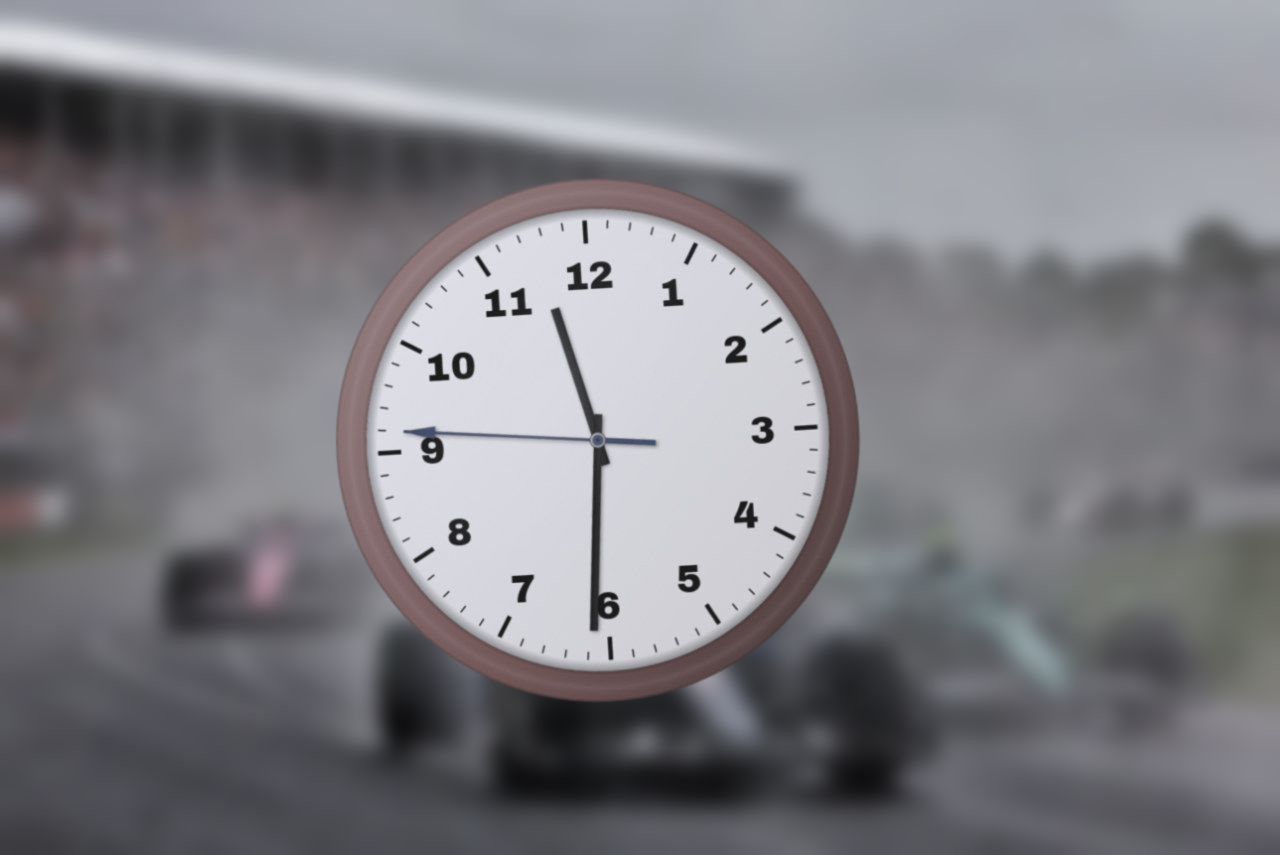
h=11 m=30 s=46
